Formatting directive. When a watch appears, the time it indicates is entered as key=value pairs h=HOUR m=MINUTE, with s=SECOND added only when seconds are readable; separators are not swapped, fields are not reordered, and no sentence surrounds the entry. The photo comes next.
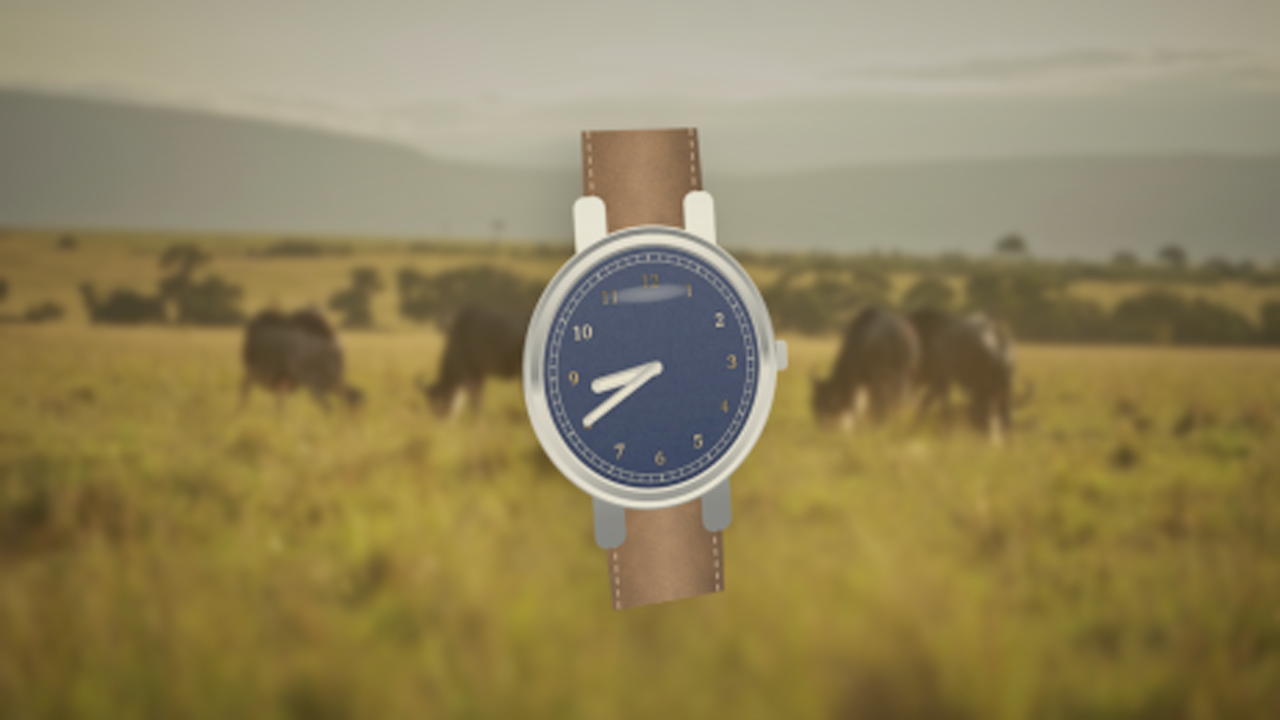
h=8 m=40
